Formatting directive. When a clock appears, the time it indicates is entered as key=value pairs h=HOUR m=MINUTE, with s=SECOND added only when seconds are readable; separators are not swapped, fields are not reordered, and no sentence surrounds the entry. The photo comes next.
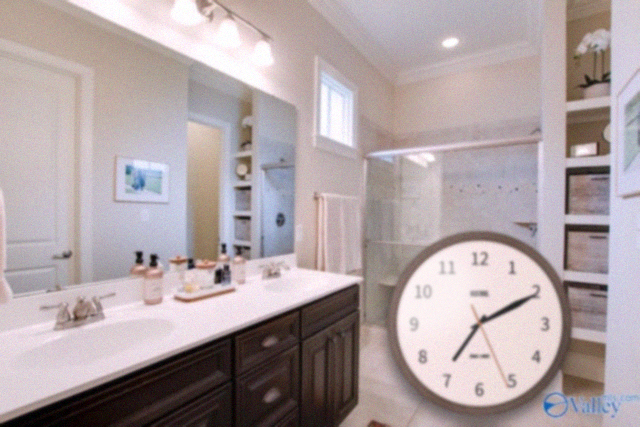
h=7 m=10 s=26
